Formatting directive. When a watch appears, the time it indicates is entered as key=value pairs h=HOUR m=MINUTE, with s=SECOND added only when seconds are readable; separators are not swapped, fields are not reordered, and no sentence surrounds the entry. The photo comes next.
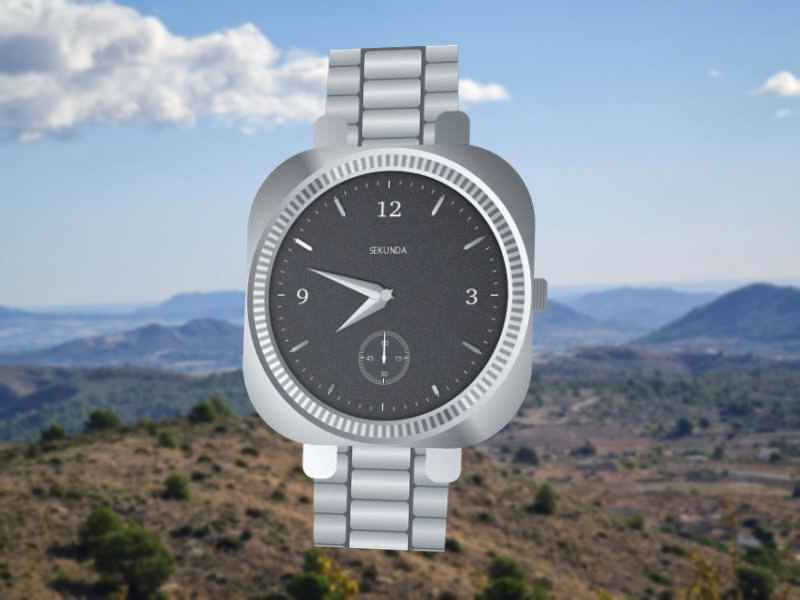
h=7 m=48
